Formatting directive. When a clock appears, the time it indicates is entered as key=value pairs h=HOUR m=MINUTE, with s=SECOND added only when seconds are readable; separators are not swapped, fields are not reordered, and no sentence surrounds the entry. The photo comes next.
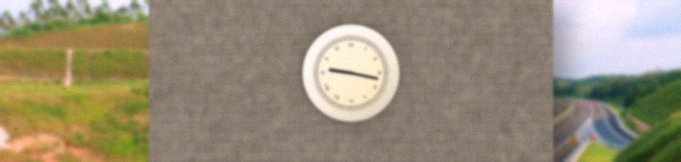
h=9 m=17
